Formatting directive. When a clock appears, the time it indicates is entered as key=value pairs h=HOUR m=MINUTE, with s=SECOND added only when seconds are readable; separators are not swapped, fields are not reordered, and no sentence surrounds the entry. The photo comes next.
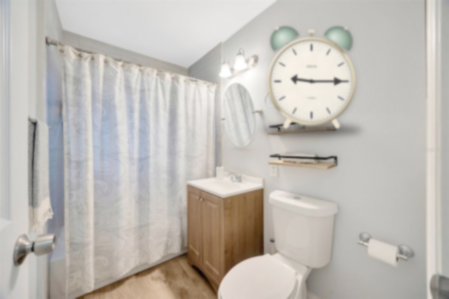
h=9 m=15
